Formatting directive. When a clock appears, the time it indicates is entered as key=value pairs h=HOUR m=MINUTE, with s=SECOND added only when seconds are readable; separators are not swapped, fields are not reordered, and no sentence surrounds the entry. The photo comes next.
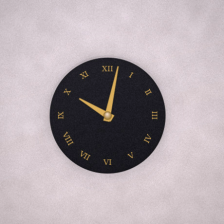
h=10 m=2
